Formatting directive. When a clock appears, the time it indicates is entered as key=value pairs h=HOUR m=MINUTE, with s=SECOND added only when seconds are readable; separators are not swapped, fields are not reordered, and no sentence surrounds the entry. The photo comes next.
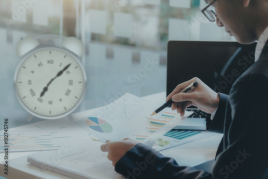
h=7 m=8
